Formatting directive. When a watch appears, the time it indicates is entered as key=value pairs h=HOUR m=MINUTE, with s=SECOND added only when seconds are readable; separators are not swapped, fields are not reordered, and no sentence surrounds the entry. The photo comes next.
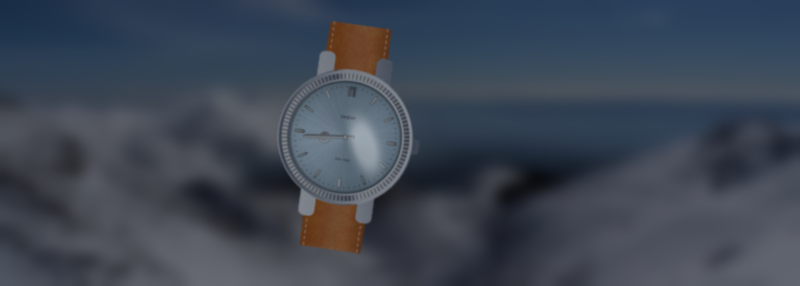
h=8 m=44
